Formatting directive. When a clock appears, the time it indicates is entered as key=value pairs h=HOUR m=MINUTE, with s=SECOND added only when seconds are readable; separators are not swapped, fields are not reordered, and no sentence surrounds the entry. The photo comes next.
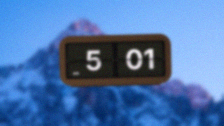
h=5 m=1
